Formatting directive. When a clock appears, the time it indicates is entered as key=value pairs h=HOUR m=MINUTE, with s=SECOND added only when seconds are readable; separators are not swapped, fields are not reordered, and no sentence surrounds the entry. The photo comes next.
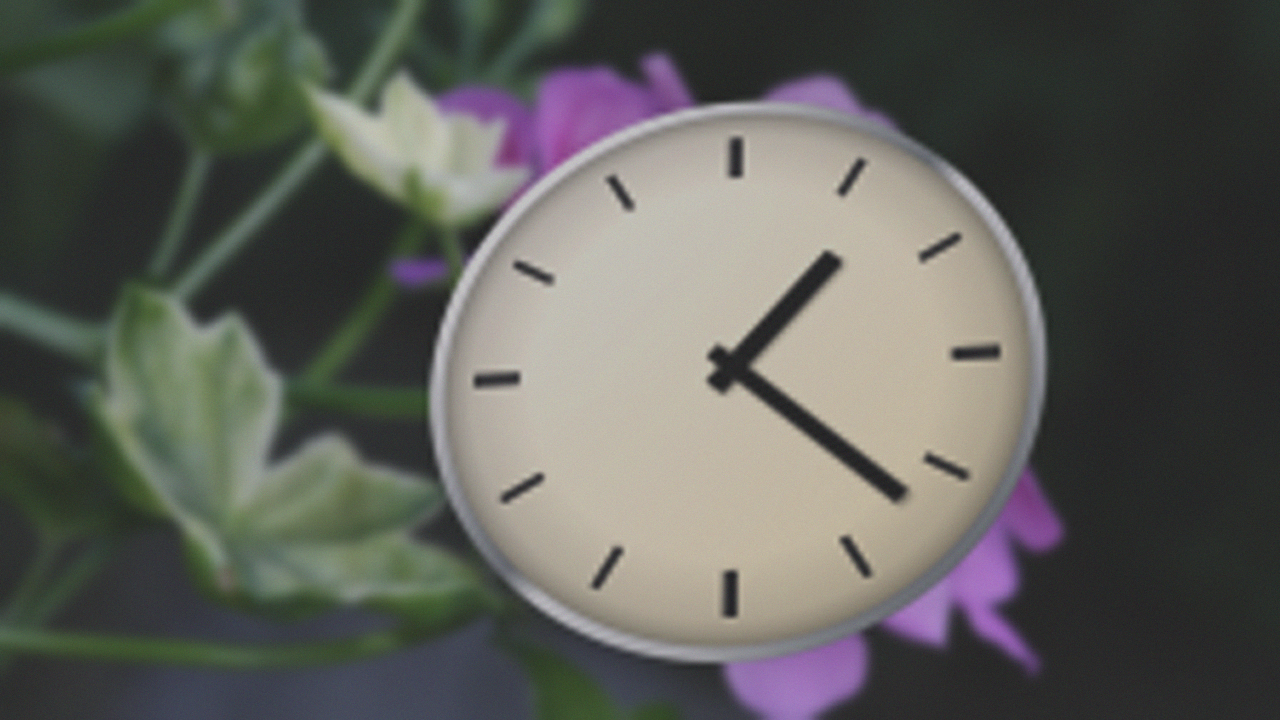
h=1 m=22
